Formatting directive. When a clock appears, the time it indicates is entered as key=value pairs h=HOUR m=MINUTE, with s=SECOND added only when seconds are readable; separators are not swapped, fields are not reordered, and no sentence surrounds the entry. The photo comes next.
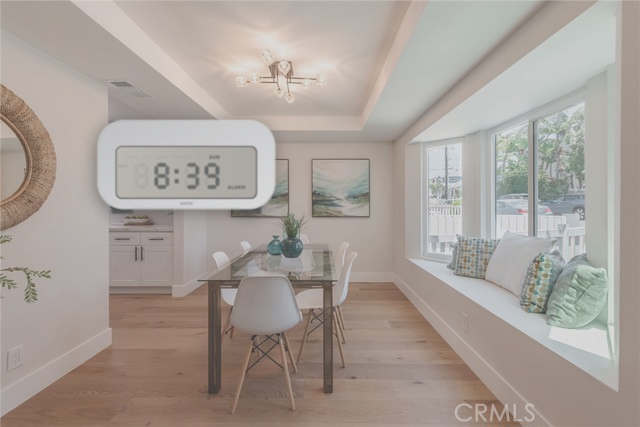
h=8 m=39
